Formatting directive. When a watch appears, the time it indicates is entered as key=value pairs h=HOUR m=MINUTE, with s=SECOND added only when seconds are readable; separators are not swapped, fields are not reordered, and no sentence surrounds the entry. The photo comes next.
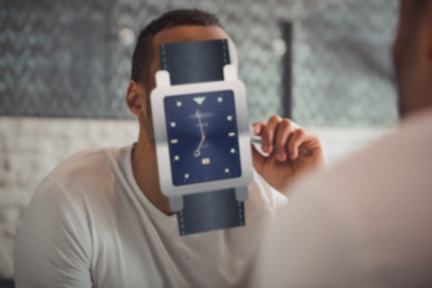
h=6 m=59
